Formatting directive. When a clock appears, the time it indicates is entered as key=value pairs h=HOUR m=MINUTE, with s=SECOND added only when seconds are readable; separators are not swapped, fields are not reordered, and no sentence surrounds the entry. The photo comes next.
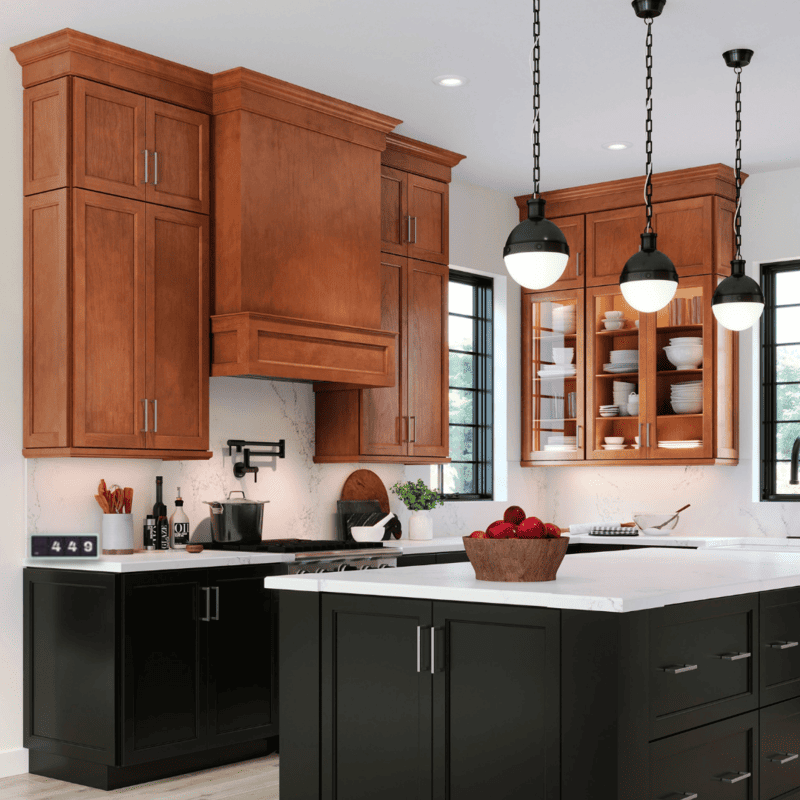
h=4 m=49
